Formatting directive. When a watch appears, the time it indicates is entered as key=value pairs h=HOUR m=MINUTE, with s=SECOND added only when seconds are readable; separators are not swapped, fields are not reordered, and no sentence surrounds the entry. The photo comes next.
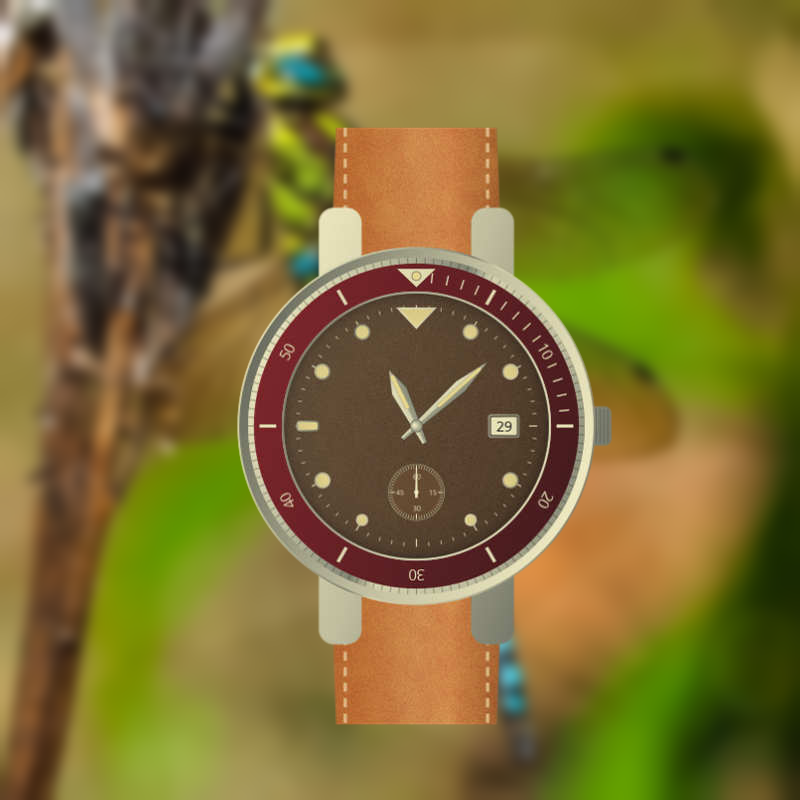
h=11 m=8
